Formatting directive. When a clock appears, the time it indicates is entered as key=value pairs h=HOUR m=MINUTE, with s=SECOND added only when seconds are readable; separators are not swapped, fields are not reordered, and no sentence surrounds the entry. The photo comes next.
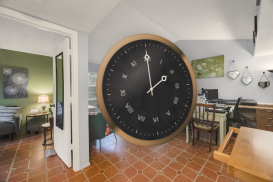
h=2 m=0
